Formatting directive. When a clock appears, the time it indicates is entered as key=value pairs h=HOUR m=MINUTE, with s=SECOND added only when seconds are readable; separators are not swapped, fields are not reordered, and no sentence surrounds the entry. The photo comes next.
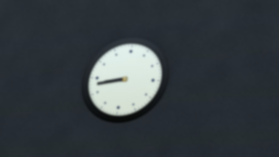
h=8 m=43
